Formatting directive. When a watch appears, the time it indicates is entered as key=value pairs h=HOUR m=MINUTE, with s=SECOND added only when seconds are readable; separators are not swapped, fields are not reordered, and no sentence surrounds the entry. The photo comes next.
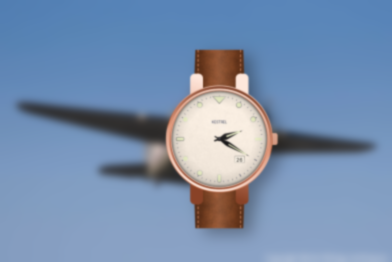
h=2 m=20
